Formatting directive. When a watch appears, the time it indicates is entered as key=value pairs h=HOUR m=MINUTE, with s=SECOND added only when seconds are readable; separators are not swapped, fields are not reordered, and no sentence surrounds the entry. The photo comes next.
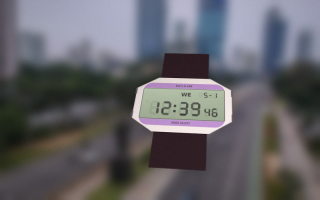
h=12 m=39 s=46
